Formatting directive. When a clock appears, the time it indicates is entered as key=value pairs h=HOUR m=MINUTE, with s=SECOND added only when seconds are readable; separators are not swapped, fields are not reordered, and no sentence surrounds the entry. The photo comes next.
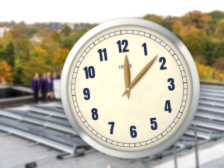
h=12 m=8
